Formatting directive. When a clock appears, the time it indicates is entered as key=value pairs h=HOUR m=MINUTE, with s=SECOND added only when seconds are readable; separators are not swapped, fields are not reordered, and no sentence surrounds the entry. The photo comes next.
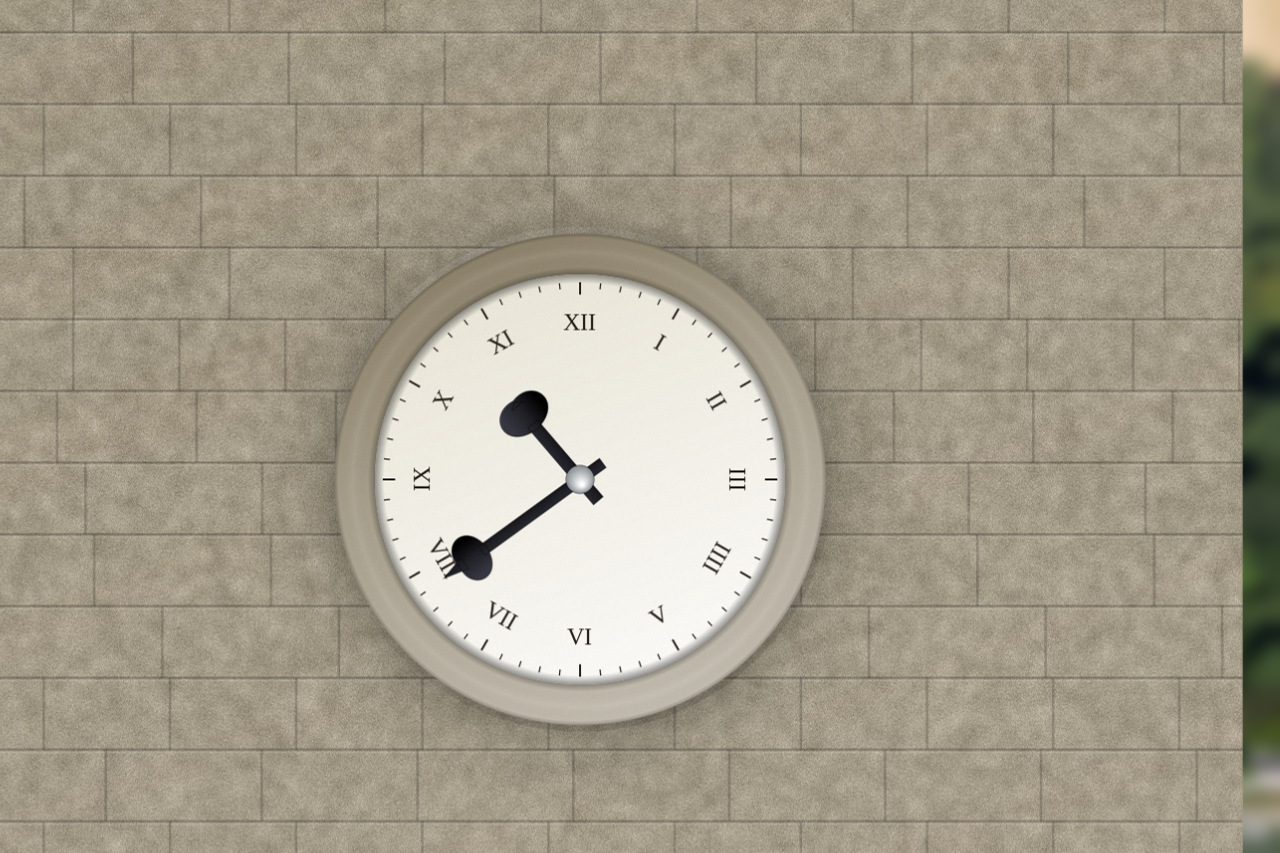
h=10 m=39
